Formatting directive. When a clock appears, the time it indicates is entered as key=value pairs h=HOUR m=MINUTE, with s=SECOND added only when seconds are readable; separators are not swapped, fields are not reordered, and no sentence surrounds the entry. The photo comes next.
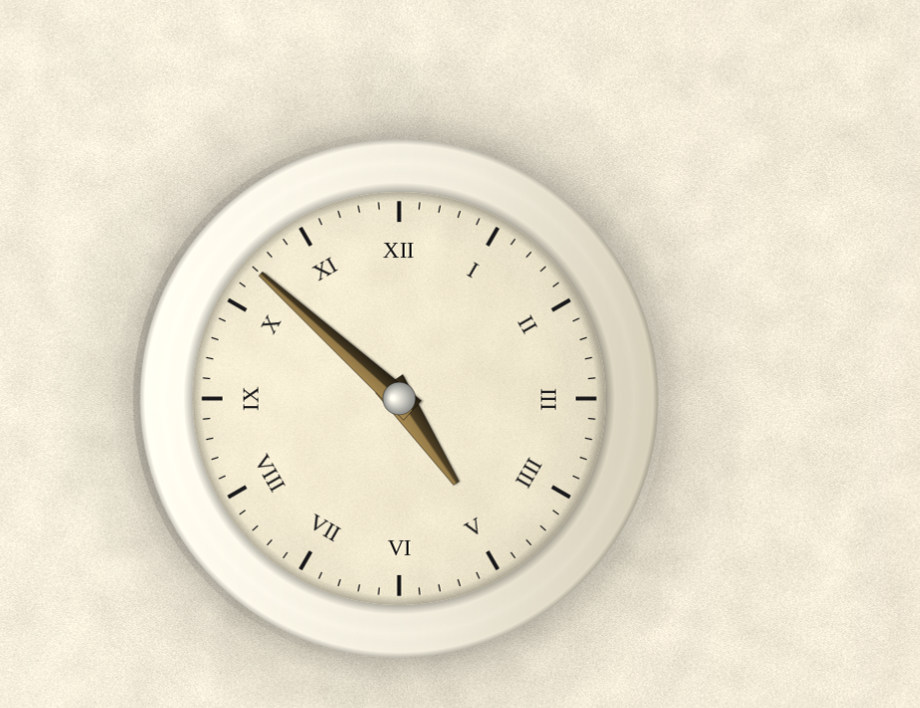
h=4 m=52
